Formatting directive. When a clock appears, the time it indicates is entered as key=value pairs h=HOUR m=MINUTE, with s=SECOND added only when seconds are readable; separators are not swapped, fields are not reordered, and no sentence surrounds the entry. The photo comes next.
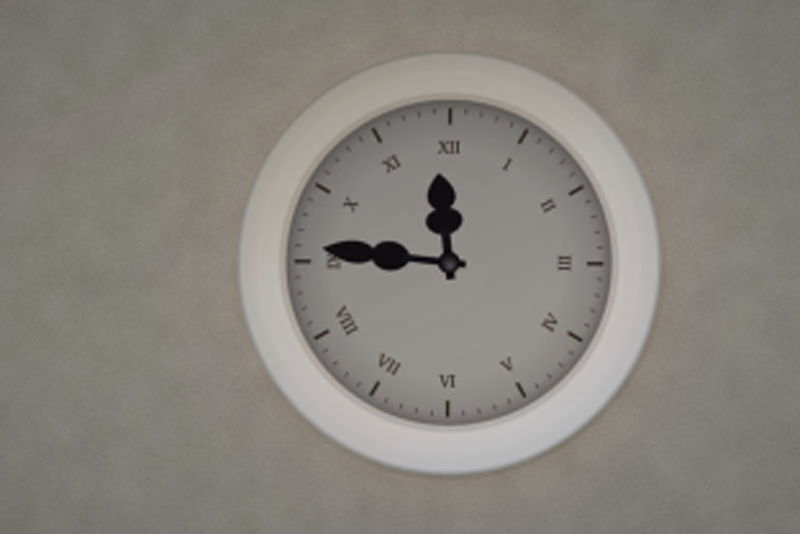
h=11 m=46
